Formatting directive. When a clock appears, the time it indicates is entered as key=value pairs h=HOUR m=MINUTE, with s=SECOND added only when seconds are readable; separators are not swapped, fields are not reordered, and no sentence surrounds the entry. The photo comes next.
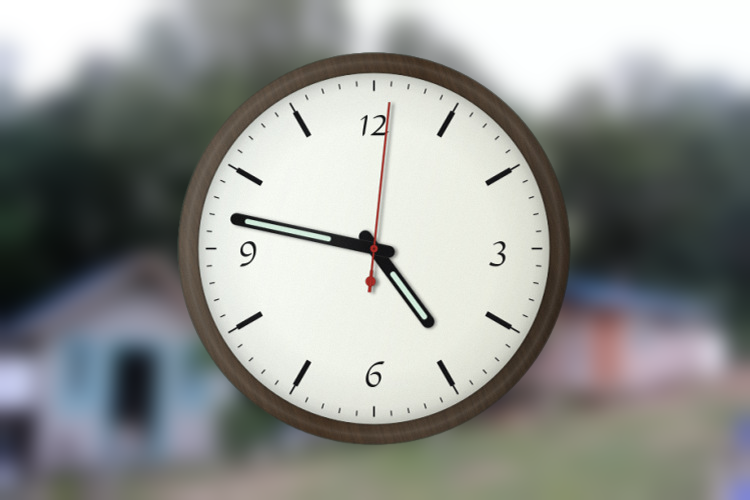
h=4 m=47 s=1
